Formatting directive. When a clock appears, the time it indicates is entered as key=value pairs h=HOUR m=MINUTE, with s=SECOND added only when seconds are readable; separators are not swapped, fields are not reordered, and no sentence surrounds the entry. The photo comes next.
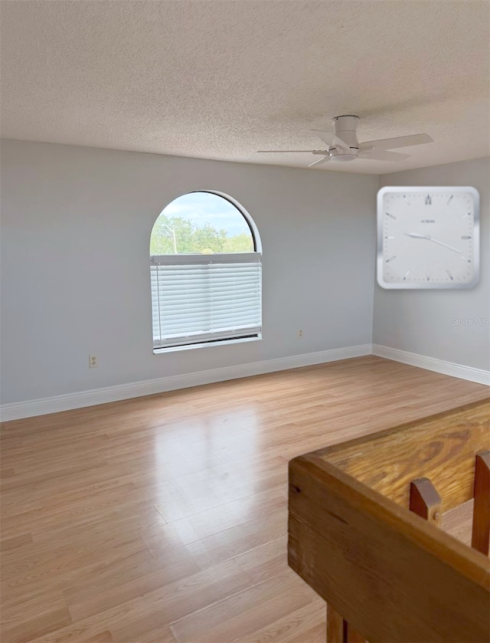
h=9 m=19
